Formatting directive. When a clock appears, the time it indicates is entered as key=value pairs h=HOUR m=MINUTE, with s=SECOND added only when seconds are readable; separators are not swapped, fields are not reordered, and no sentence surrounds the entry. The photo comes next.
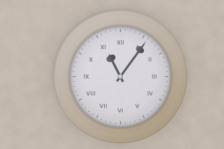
h=11 m=6
